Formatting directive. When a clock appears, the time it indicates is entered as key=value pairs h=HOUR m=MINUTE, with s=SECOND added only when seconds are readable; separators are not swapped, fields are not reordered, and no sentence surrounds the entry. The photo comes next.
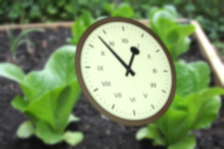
h=12 m=53
